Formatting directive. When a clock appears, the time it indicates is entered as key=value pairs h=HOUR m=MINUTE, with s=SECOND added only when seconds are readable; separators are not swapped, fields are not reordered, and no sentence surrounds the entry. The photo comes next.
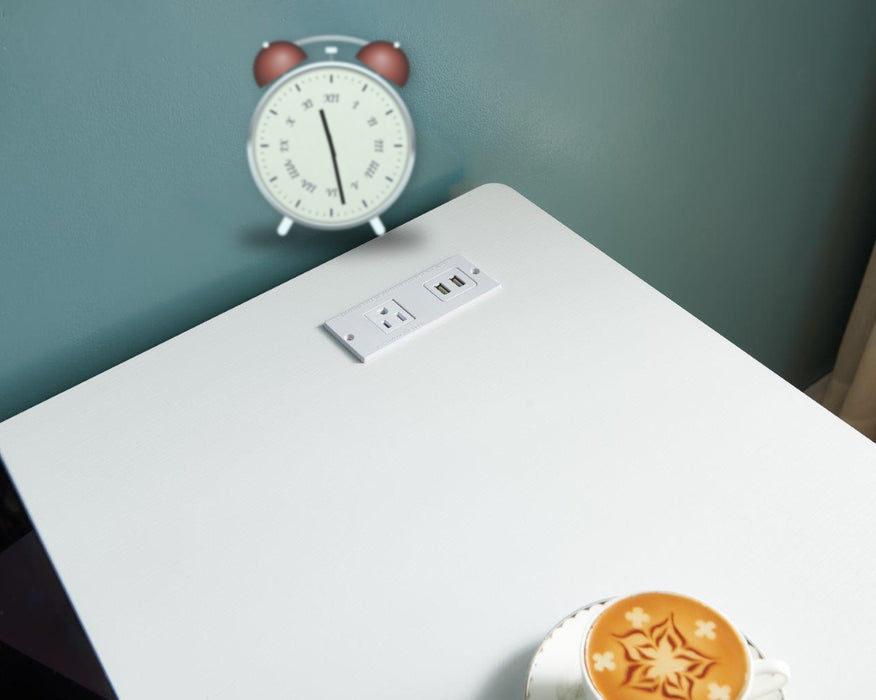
h=11 m=28
